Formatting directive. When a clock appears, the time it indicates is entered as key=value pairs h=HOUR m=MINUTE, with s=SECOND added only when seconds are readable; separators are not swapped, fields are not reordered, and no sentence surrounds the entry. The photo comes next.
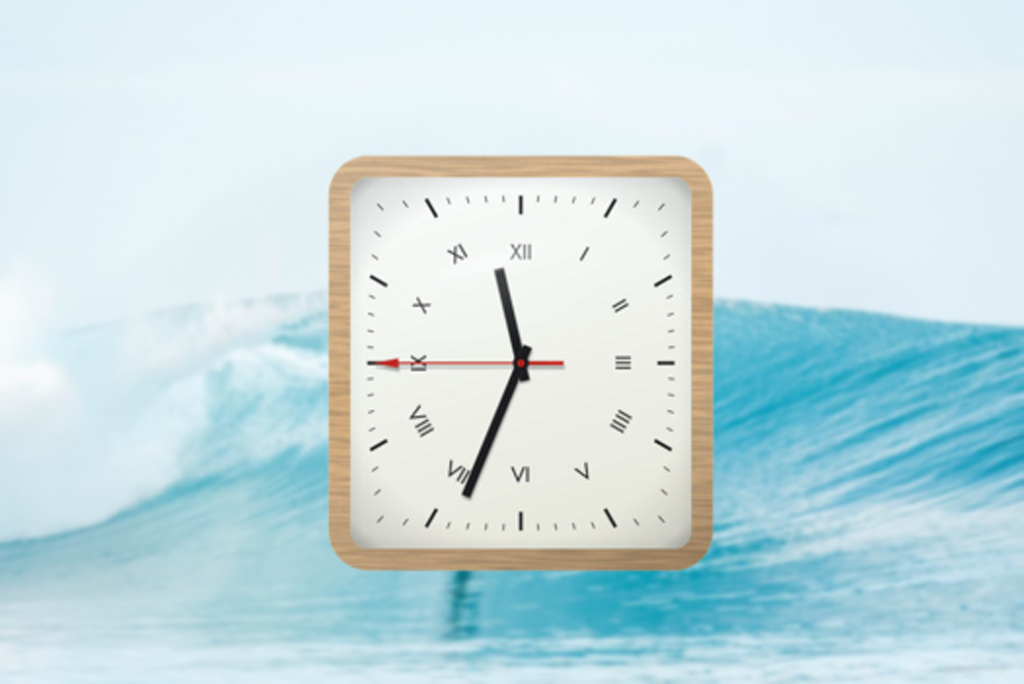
h=11 m=33 s=45
